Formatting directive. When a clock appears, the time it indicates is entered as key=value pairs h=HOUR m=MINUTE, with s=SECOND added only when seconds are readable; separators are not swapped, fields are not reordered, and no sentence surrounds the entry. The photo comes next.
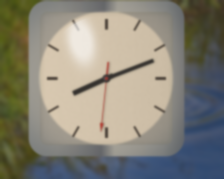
h=8 m=11 s=31
